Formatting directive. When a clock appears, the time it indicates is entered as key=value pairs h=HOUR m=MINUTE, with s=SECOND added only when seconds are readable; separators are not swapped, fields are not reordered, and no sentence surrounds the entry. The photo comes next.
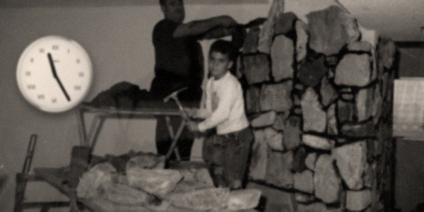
h=11 m=25
